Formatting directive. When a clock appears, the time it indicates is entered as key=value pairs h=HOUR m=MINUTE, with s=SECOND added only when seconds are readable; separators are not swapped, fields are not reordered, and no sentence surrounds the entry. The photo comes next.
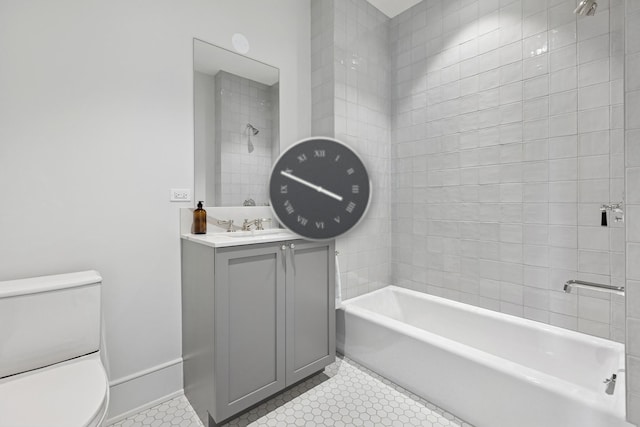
h=3 m=49
